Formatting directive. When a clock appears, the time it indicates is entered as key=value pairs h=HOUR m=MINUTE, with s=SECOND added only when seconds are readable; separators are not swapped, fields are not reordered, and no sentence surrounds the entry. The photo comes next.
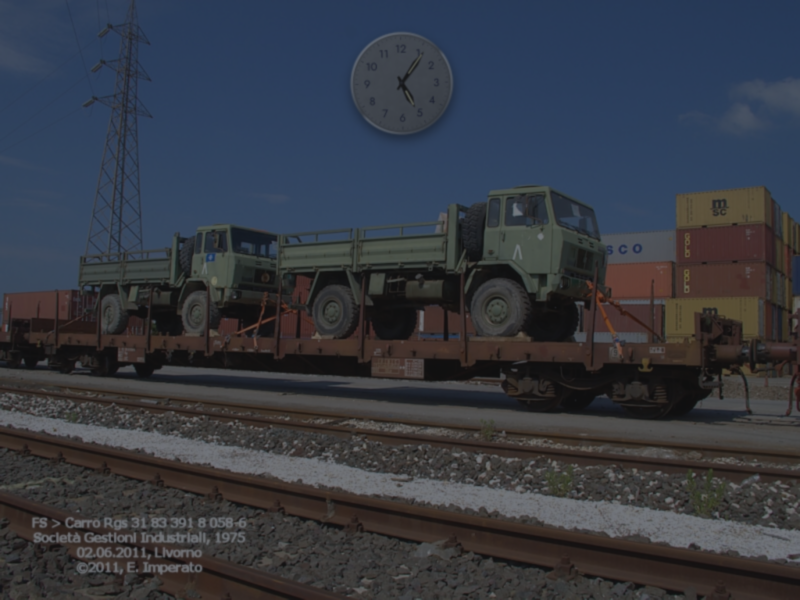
h=5 m=6
